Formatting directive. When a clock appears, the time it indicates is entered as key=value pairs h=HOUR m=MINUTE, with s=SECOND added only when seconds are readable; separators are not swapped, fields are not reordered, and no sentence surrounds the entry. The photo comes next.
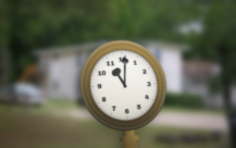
h=11 m=1
